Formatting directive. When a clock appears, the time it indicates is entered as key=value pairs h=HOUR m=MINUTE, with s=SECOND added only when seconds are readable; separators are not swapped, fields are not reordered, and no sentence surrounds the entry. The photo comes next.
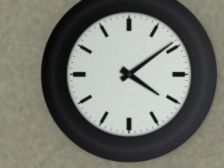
h=4 m=9
